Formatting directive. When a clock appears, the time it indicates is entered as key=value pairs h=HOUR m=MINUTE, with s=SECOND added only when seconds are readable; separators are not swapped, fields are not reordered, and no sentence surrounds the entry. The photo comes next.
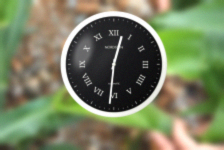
h=12 m=31
